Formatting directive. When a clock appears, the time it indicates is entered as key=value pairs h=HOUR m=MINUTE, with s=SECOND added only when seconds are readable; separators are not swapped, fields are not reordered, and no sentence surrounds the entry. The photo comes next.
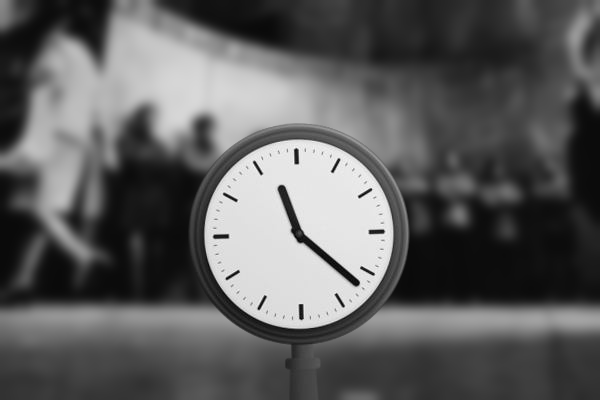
h=11 m=22
